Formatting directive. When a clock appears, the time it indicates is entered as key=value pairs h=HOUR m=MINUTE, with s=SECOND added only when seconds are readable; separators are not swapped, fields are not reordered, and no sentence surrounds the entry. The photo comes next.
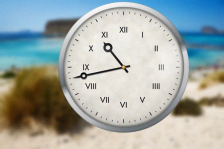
h=10 m=43
